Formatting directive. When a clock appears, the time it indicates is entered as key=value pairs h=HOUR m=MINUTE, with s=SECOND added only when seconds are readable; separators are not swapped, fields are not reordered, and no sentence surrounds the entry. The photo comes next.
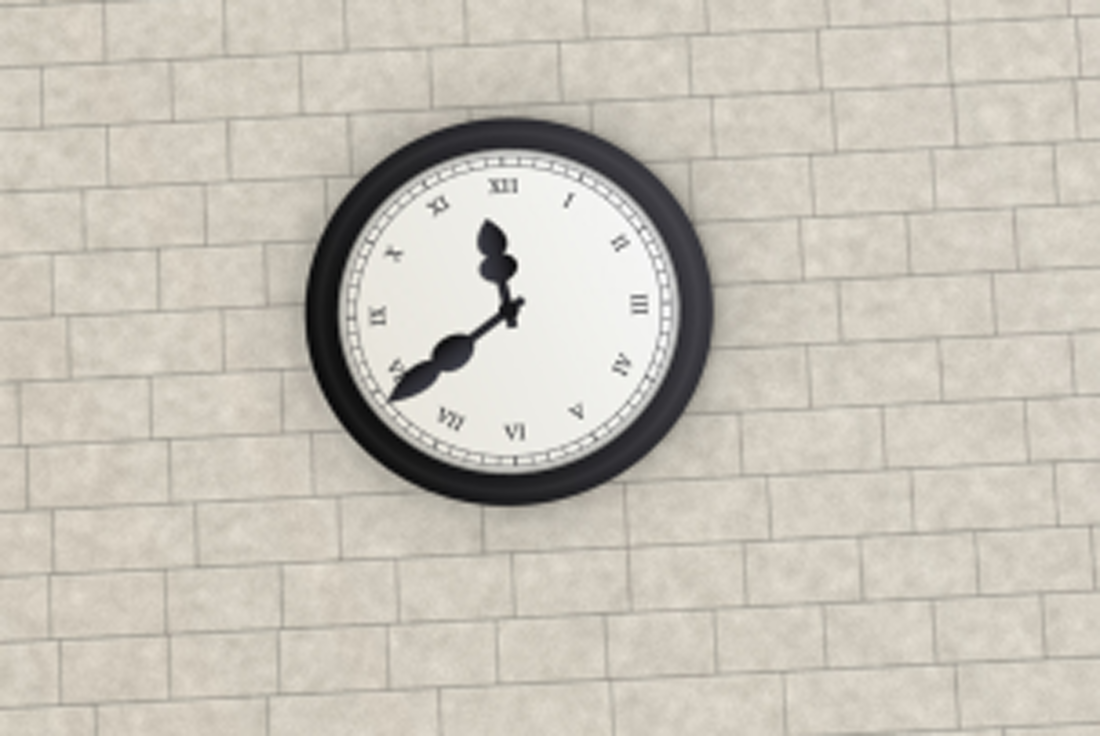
h=11 m=39
